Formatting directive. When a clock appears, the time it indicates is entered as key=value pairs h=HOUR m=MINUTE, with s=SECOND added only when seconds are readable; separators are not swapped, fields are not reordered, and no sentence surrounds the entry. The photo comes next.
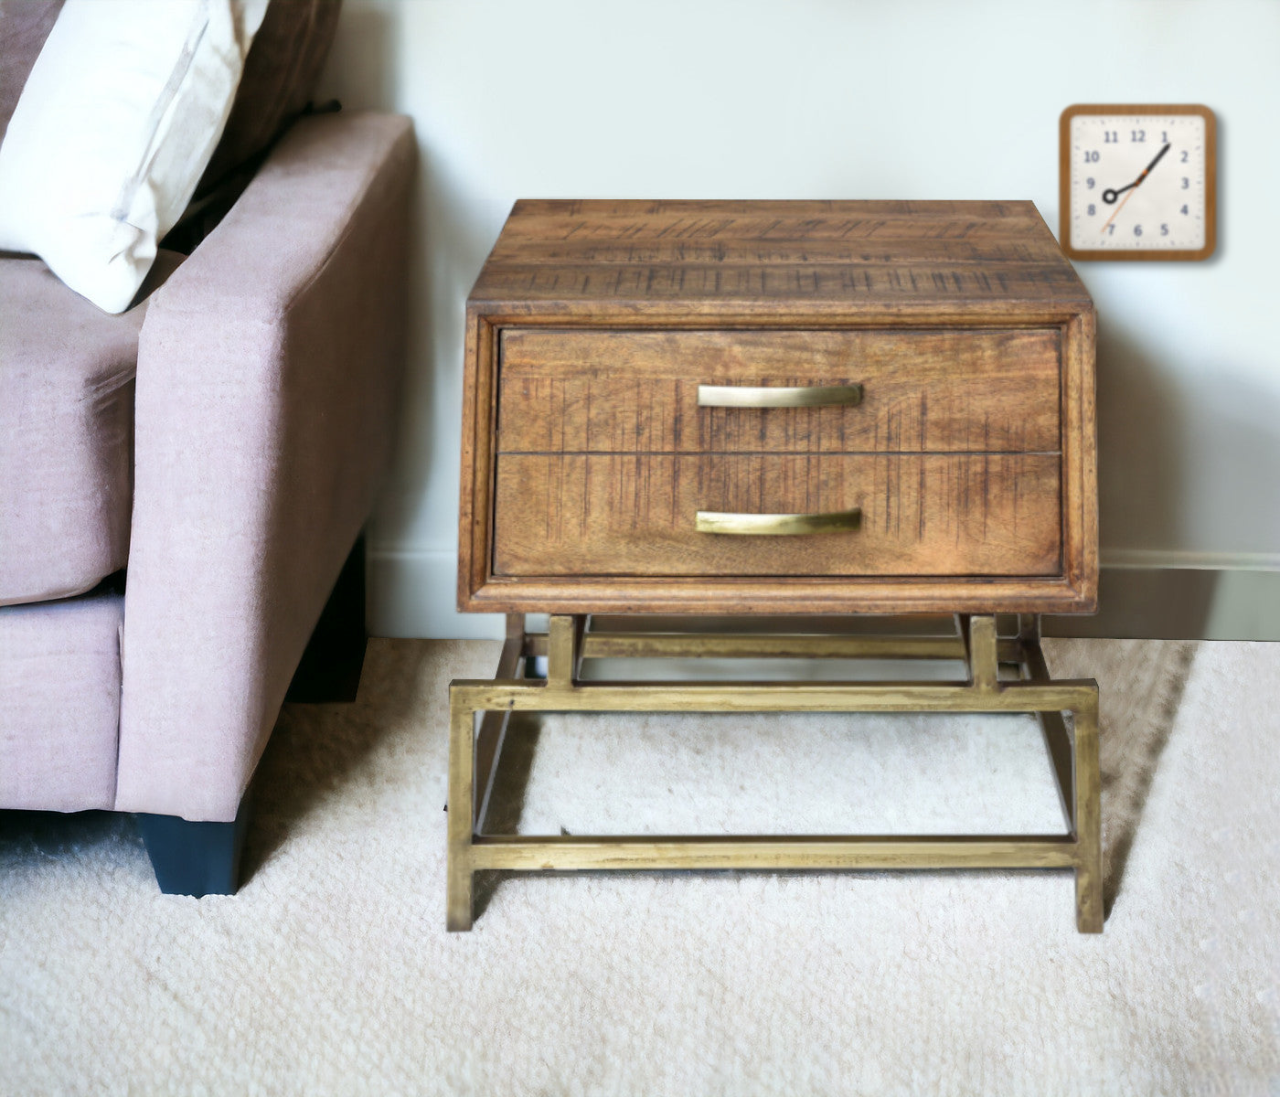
h=8 m=6 s=36
